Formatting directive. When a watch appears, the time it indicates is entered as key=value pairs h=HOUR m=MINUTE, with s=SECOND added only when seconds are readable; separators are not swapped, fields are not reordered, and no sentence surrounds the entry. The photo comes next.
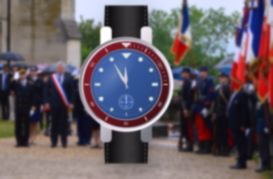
h=11 m=55
